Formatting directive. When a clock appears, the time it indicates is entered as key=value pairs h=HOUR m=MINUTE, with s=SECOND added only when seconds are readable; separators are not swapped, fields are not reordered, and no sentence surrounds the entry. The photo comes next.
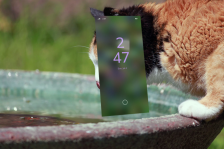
h=2 m=47
